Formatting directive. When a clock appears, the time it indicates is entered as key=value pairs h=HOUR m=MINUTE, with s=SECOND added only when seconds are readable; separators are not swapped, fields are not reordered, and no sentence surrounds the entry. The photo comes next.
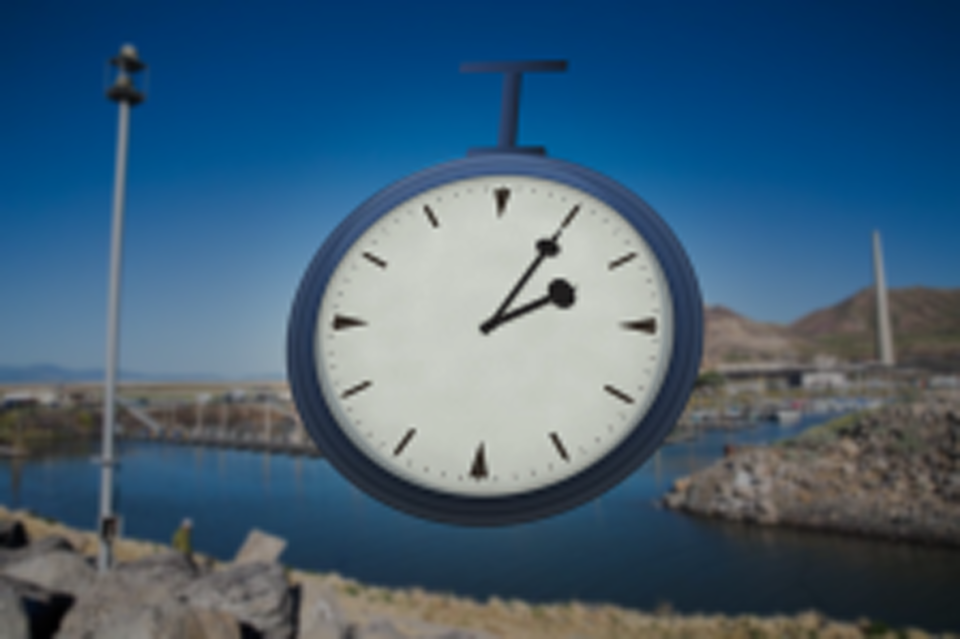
h=2 m=5
